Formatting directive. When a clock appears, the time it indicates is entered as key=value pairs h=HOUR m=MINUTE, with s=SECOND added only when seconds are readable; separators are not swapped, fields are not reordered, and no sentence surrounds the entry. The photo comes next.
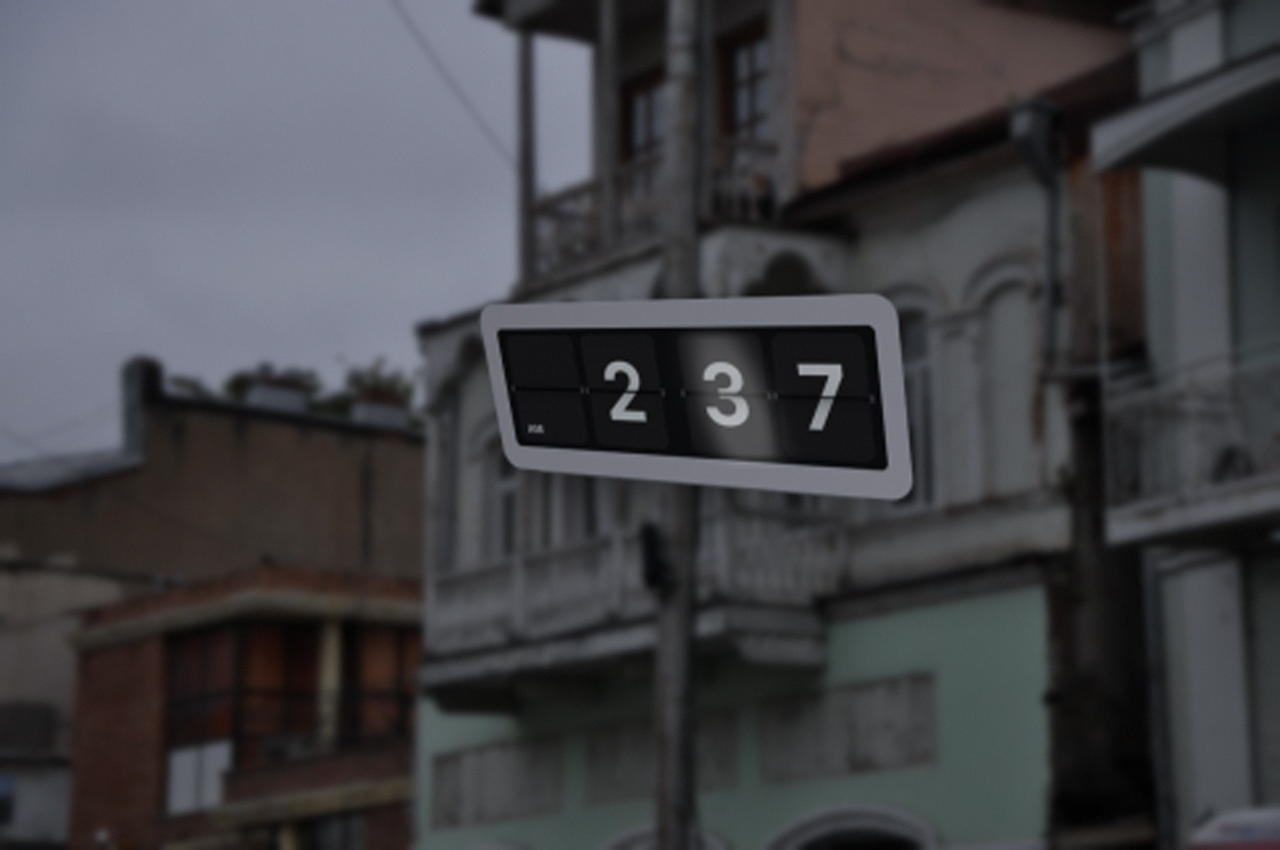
h=2 m=37
